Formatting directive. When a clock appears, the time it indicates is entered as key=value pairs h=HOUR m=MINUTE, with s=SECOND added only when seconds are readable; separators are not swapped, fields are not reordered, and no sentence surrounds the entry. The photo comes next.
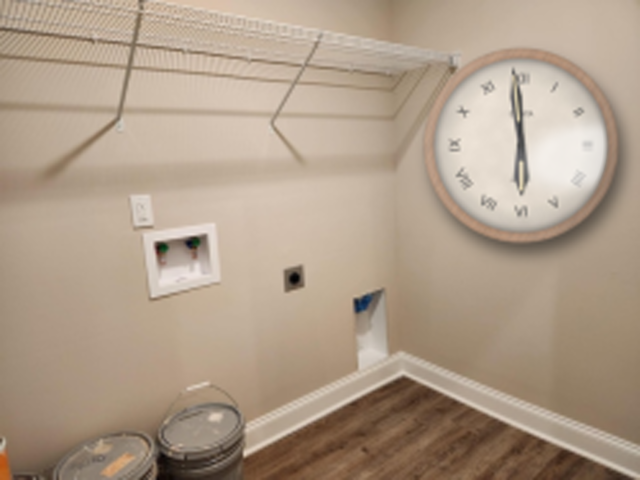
h=5 m=59
